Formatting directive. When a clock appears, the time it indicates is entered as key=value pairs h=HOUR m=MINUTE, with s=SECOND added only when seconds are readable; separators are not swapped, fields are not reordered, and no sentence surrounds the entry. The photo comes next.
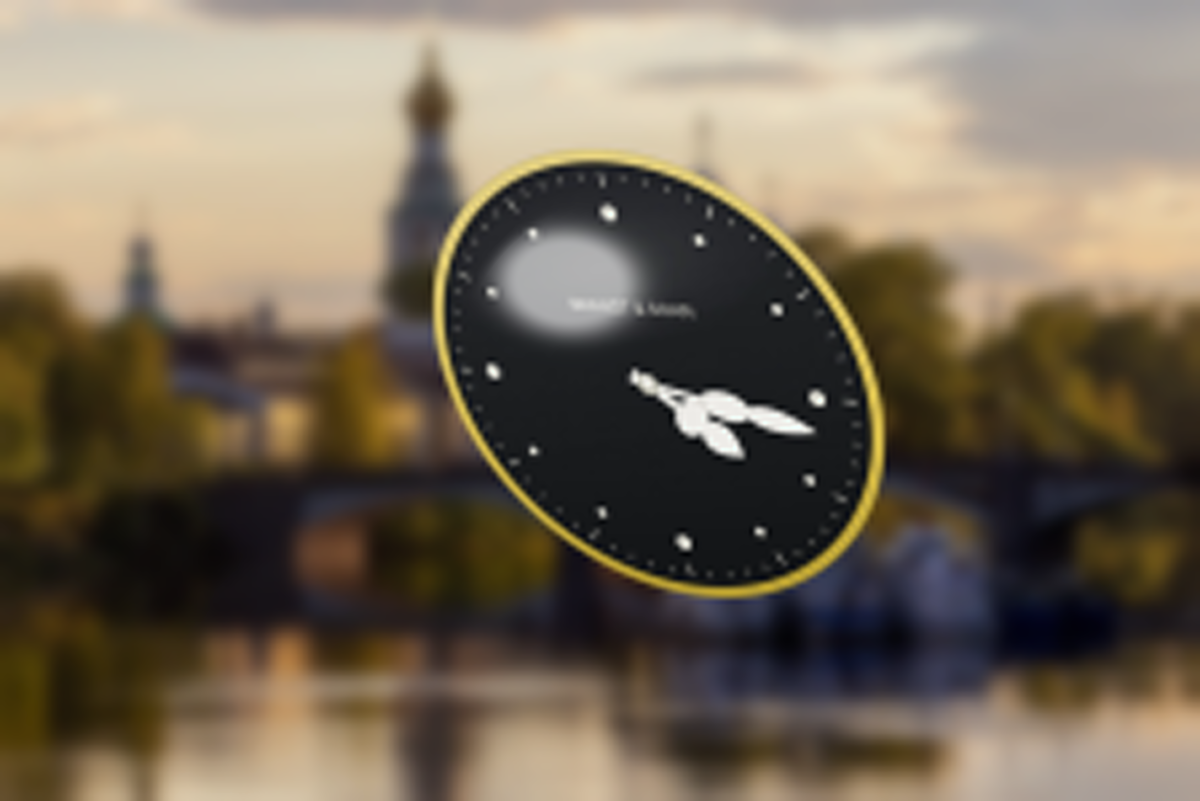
h=4 m=17
